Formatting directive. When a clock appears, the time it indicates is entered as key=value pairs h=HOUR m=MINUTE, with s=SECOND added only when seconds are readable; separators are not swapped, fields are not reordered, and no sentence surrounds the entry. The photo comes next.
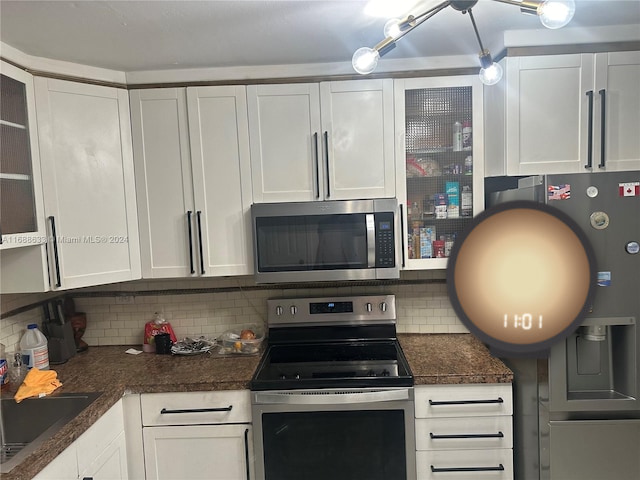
h=11 m=1
